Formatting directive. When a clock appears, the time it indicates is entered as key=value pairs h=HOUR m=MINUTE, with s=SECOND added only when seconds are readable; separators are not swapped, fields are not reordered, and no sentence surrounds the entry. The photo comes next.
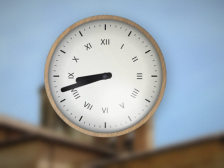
h=8 m=42
